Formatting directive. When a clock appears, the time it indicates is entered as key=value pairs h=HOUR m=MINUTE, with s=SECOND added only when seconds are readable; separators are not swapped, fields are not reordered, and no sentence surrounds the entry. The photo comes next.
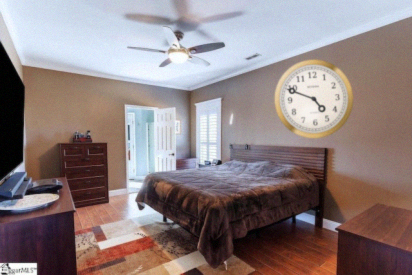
h=4 m=49
